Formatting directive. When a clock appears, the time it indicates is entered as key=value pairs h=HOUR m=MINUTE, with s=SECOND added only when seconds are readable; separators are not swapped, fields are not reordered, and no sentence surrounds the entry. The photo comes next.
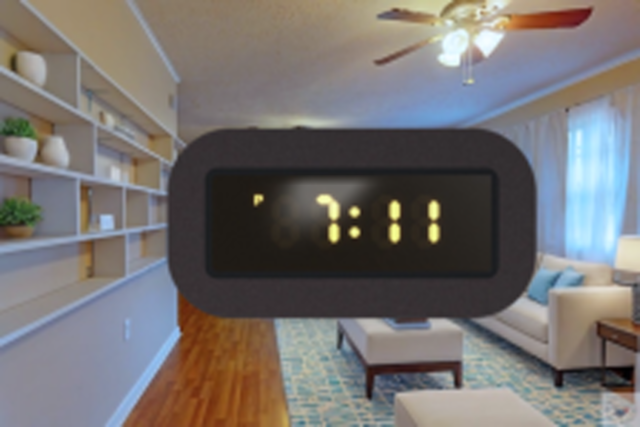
h=7 m=11
